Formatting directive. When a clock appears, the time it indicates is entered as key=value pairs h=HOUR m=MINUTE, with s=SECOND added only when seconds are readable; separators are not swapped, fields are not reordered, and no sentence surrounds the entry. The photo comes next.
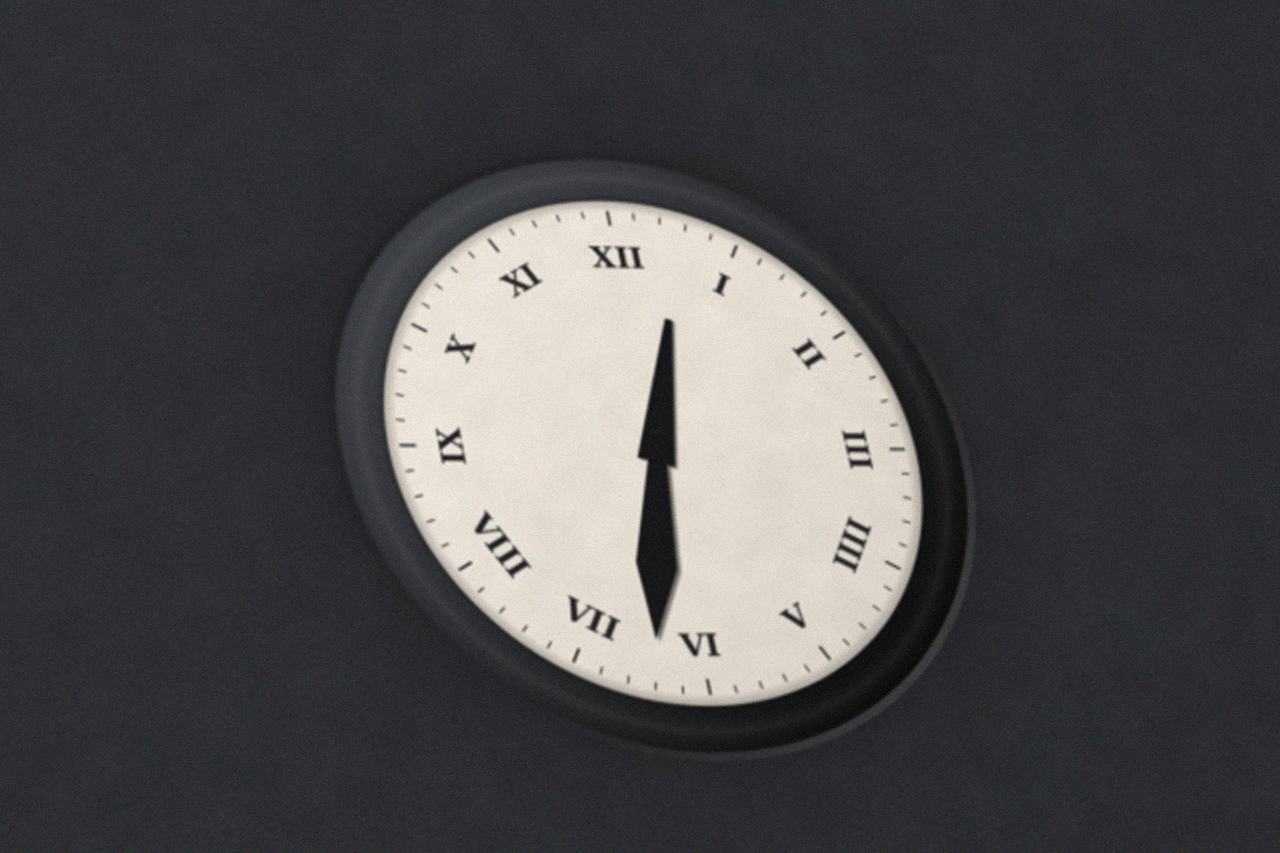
h=12 m=32
